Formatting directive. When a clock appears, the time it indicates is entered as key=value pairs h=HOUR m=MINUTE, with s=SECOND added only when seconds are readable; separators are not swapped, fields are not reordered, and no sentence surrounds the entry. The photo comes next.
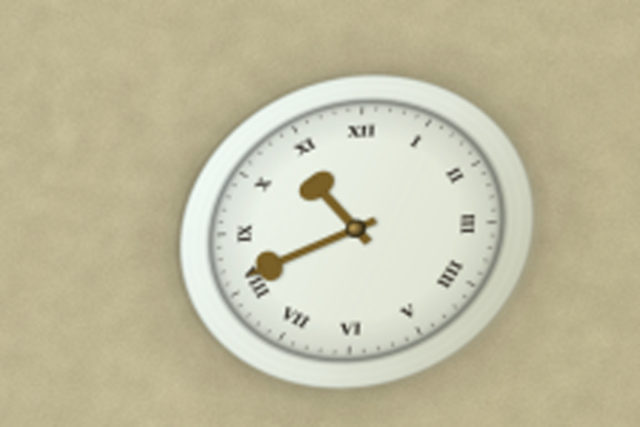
h=10 m=41
